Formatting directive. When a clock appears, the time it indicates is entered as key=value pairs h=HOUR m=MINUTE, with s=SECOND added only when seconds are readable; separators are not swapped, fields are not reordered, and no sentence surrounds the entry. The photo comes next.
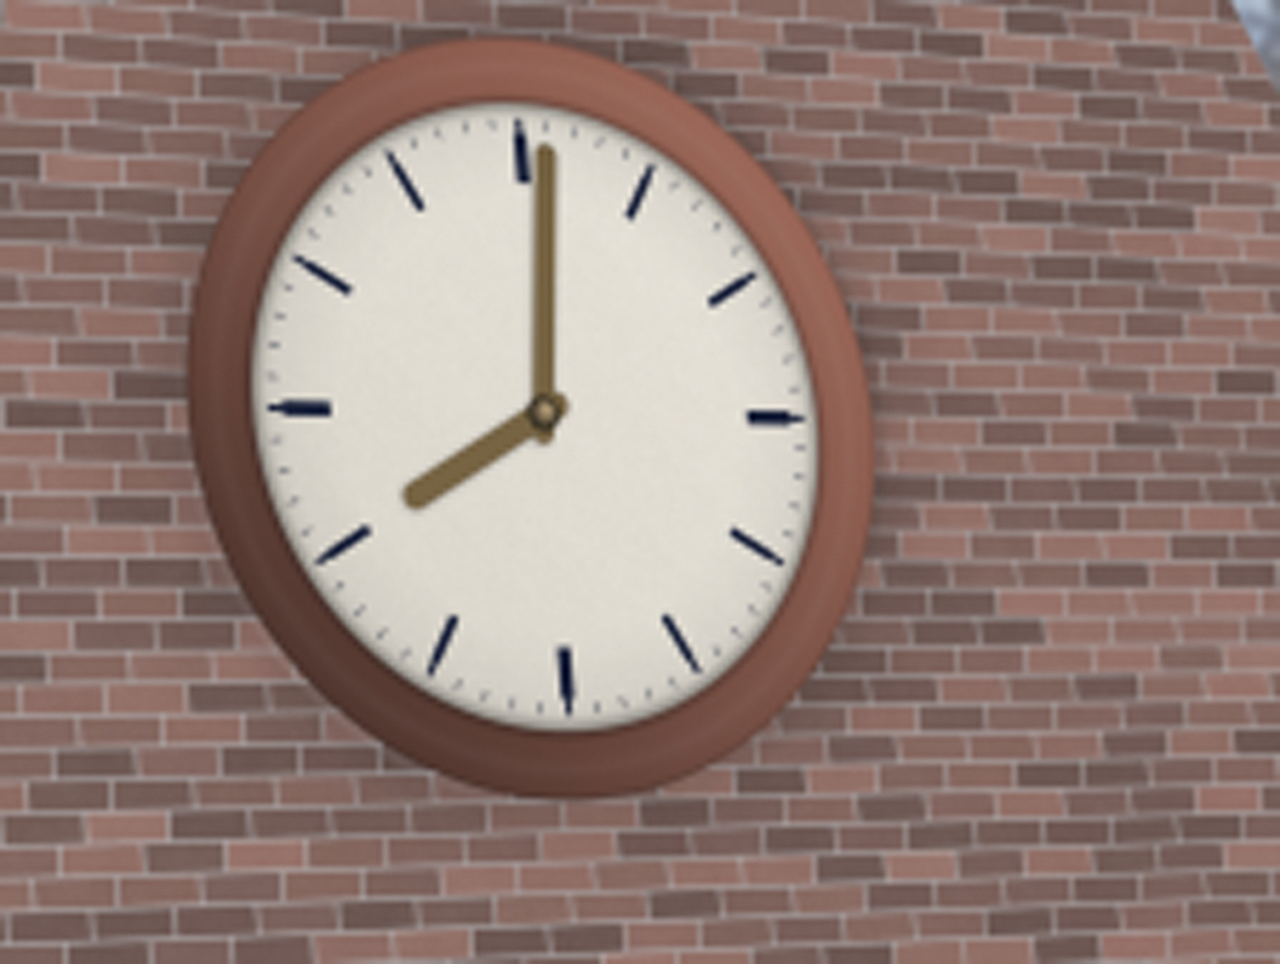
h=8 m=1
